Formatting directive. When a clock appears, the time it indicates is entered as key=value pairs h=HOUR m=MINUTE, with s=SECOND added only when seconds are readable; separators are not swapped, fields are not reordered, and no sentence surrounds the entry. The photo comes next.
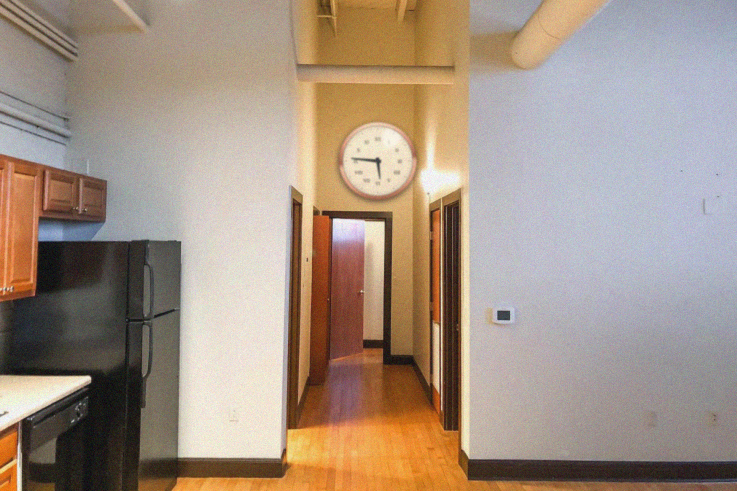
h=5 m=46
